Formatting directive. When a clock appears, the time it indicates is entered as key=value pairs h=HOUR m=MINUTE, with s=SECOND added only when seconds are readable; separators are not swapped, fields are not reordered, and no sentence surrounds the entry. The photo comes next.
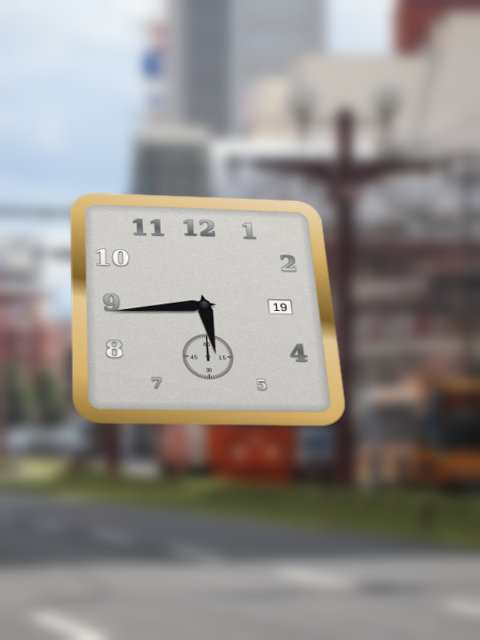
h=5 m=44
